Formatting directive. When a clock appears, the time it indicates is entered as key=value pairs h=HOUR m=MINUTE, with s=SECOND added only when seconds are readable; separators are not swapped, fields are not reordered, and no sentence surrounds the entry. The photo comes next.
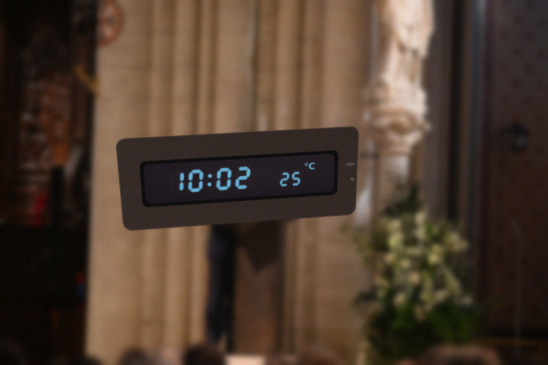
h=10 m=2
